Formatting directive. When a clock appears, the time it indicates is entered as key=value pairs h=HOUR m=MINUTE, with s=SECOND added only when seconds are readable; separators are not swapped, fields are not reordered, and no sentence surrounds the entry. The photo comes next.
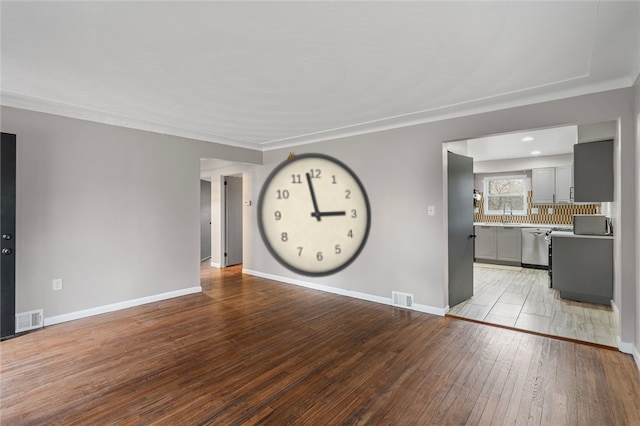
h=2 m=58
